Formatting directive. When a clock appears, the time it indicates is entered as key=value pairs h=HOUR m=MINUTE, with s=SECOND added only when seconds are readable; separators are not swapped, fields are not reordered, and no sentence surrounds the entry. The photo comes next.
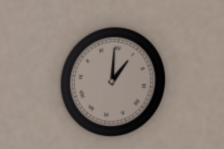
h=12 m=59
